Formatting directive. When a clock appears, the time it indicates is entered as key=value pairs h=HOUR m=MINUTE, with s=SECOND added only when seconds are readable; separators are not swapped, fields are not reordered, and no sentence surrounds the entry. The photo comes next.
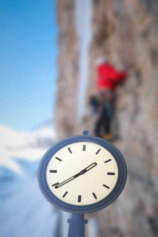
h=1 m=39
